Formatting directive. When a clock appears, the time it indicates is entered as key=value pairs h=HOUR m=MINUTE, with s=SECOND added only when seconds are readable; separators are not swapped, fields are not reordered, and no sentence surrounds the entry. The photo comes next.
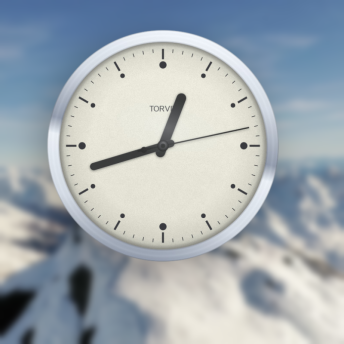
h=12 m=42 s=13
